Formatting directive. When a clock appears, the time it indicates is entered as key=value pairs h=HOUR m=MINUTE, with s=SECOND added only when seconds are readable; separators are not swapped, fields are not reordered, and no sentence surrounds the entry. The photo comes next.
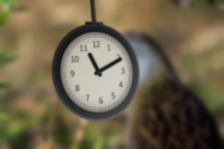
h=11 m=11
